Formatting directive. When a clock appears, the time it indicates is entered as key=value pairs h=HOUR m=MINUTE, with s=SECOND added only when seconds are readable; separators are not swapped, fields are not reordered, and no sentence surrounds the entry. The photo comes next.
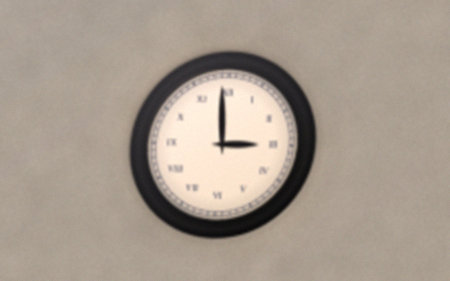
h=2 m=59
